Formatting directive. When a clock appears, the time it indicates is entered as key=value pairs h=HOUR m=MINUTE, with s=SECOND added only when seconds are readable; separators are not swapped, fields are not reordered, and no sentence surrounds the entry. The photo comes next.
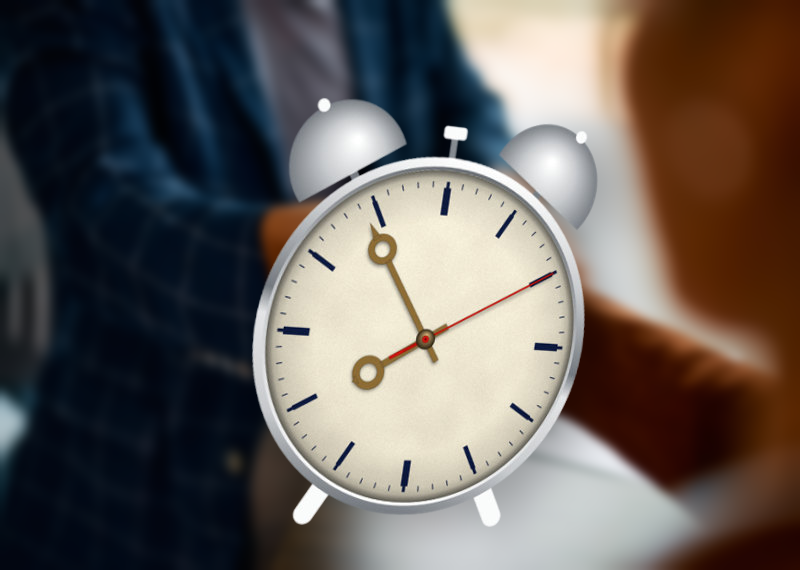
h=7 m=54 s=10
